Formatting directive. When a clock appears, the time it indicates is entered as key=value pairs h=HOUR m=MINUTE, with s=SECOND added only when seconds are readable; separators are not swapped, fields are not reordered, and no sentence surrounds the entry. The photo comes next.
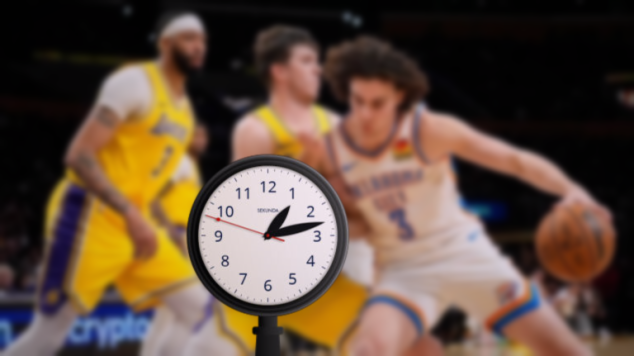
h=1 m=12 s=48
